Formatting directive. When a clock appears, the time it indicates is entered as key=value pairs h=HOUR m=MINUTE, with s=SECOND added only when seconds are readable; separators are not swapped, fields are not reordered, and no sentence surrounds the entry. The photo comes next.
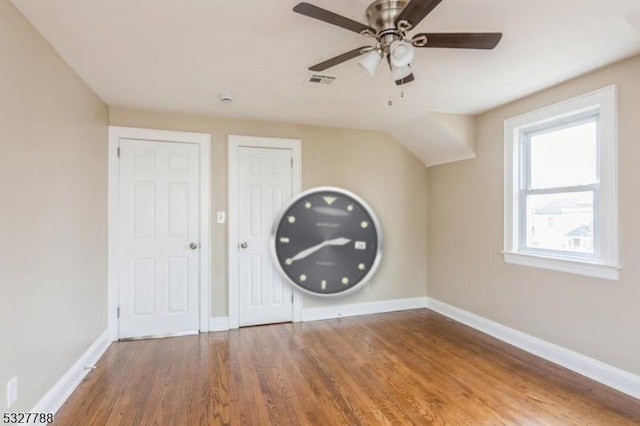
h=2 m=40
